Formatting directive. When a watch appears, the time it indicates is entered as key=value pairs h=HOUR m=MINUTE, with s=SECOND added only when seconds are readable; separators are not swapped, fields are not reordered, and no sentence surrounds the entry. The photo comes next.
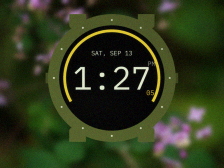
h=1 m=27
